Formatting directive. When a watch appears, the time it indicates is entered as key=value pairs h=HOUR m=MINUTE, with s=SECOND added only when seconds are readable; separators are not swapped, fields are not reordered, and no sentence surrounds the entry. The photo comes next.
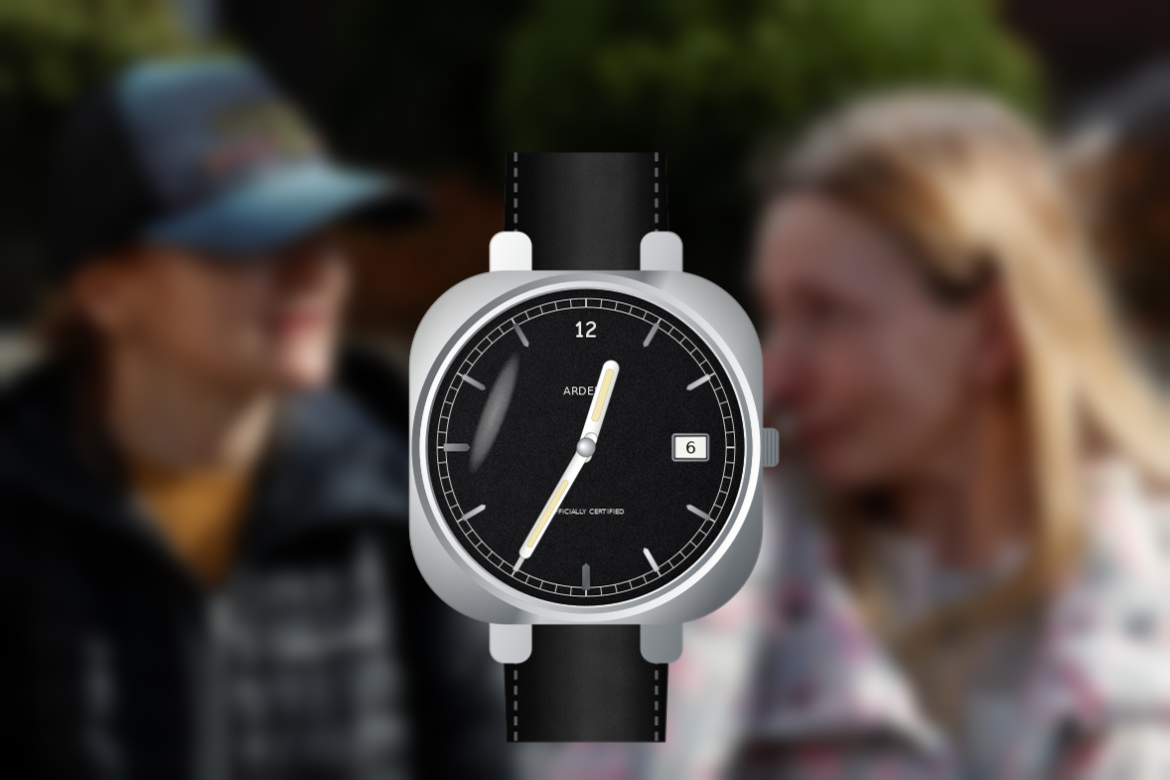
h=12 m=35
